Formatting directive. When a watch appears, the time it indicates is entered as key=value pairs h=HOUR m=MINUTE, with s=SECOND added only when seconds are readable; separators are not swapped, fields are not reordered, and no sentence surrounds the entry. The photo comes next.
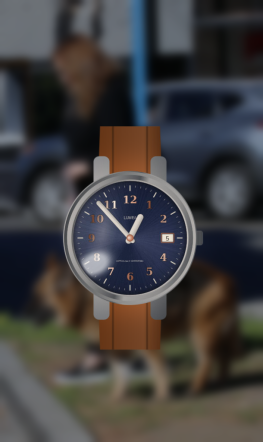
h=12 m=53
